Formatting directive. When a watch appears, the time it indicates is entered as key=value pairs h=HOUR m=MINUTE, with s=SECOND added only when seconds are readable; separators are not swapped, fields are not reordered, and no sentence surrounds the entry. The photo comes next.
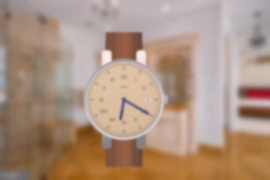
h=6 m=20
